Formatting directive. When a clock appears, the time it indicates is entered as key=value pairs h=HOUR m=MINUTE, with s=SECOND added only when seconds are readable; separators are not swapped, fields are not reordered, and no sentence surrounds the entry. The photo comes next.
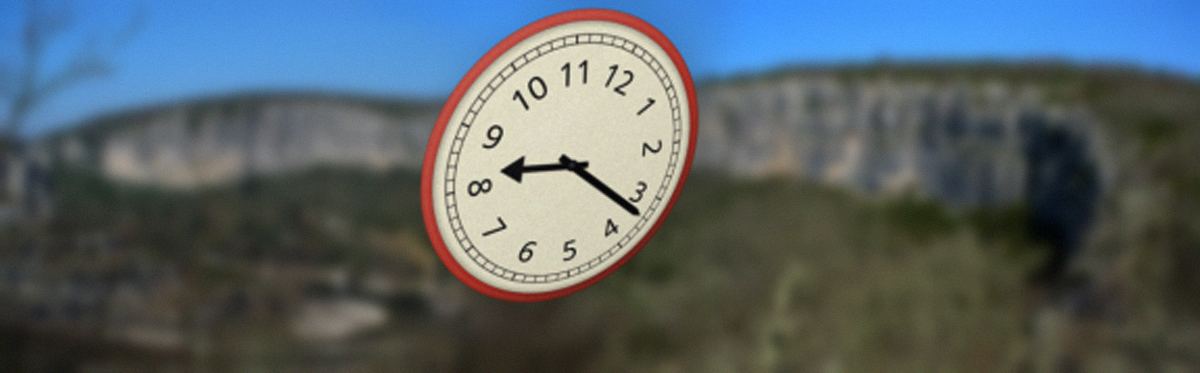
h=8 m=17
